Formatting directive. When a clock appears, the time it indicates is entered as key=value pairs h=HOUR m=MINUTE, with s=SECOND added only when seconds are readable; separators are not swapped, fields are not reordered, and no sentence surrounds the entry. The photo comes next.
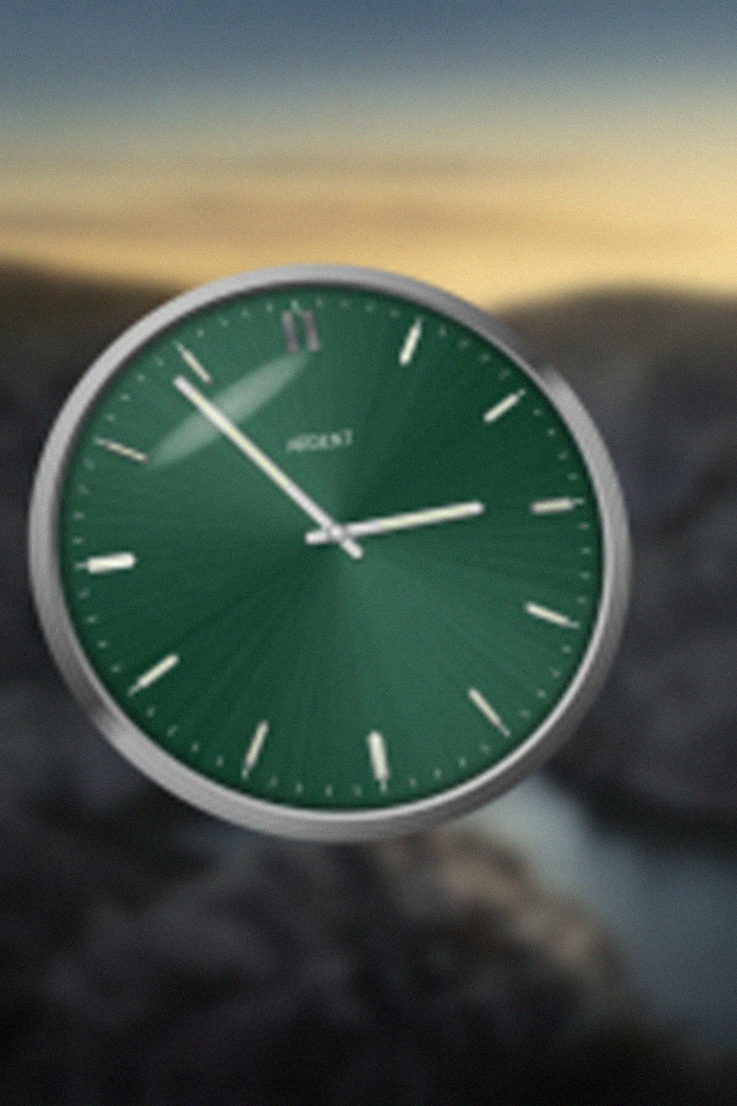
h=2 m=54
